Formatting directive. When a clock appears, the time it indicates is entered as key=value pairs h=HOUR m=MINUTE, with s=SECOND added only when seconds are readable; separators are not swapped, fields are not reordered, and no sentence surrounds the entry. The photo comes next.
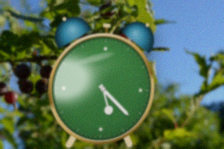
h=5 m=22
